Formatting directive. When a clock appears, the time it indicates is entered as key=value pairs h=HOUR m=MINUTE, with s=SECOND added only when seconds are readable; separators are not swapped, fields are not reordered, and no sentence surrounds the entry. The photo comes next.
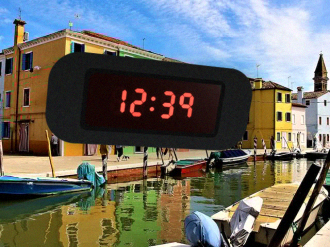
h=12 m=39
